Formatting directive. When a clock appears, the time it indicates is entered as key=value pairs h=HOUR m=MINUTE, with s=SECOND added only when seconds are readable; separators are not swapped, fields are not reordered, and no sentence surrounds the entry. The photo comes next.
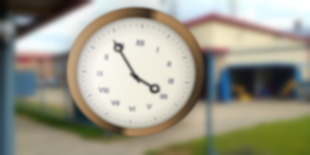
h=3 m=54
